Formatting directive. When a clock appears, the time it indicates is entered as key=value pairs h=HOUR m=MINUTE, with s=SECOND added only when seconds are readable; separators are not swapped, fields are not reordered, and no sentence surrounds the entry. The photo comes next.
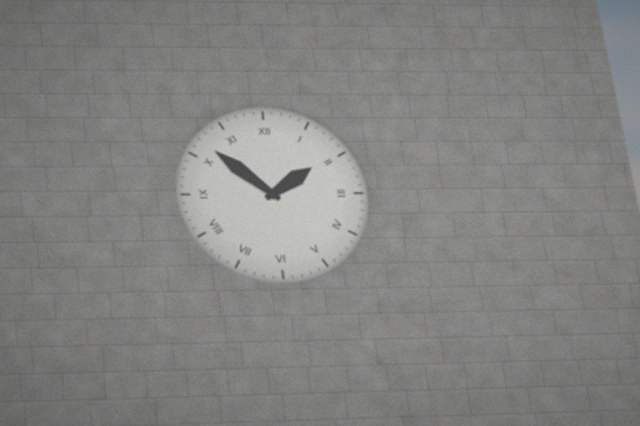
h=1 m=52
